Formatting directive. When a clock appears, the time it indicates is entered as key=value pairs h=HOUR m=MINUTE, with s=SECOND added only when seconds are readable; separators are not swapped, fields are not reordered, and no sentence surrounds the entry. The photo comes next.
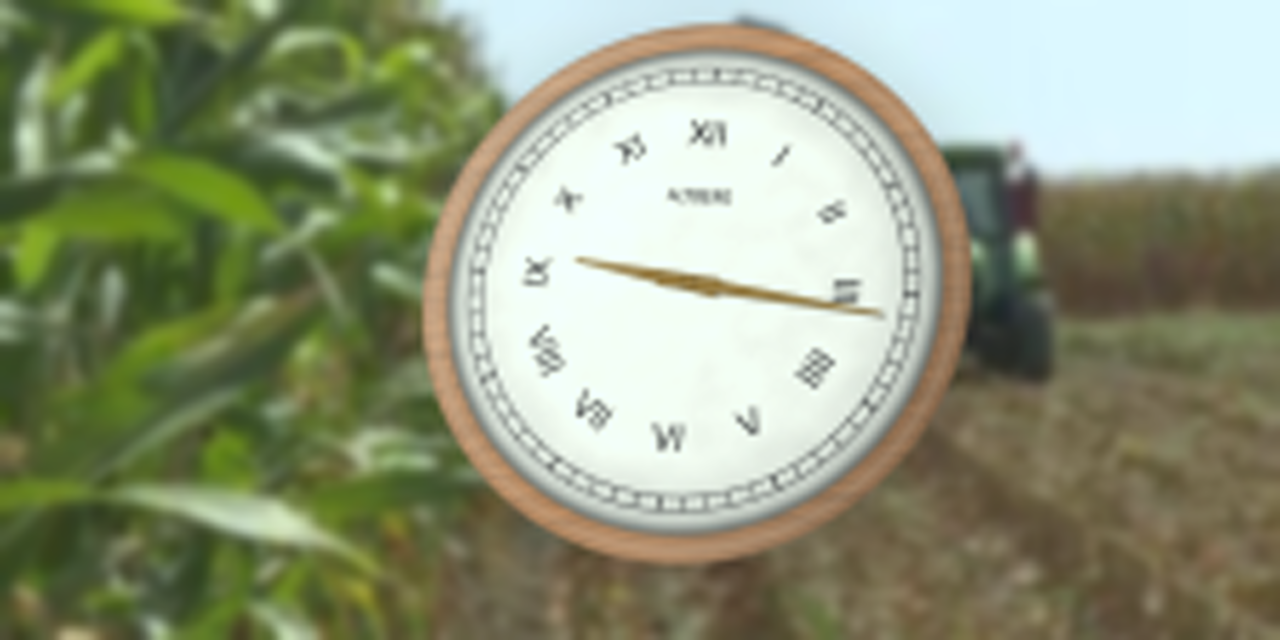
h=9 m=16
